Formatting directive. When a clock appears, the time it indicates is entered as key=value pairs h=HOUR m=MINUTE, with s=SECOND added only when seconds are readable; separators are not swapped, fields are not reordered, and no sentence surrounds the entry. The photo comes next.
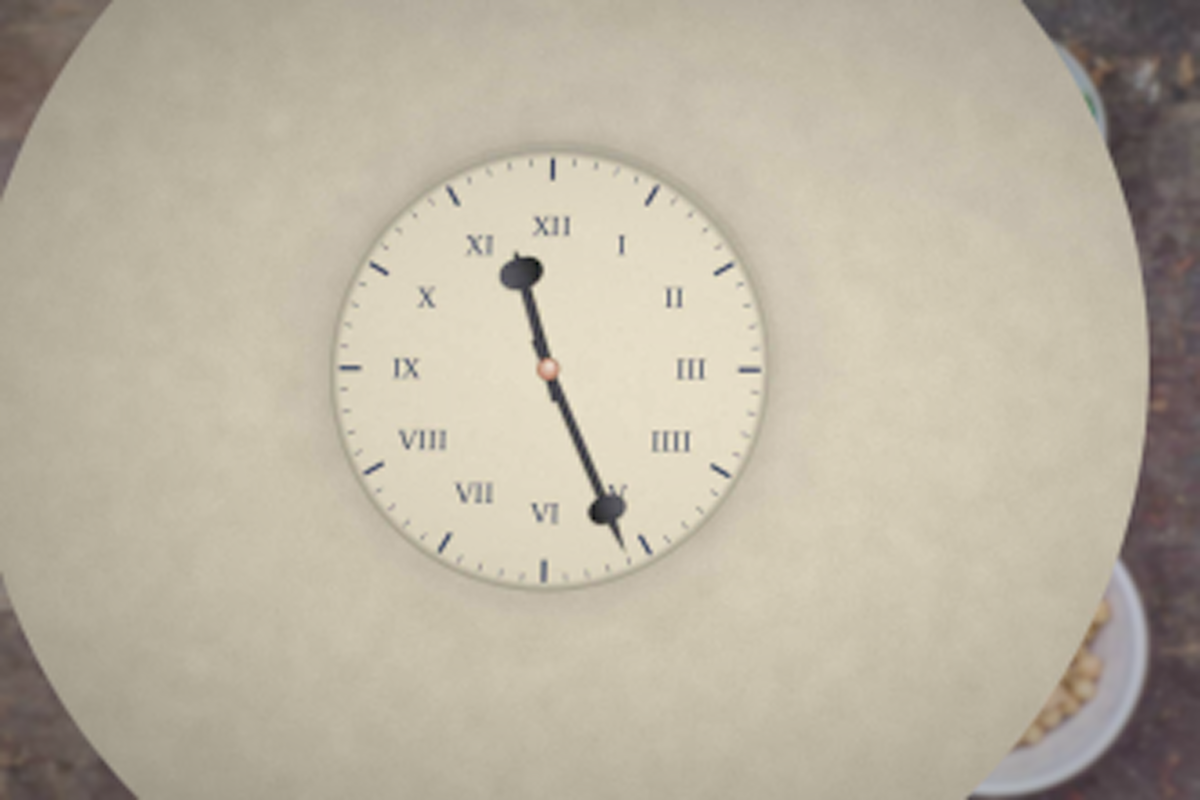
h=11 m=26
